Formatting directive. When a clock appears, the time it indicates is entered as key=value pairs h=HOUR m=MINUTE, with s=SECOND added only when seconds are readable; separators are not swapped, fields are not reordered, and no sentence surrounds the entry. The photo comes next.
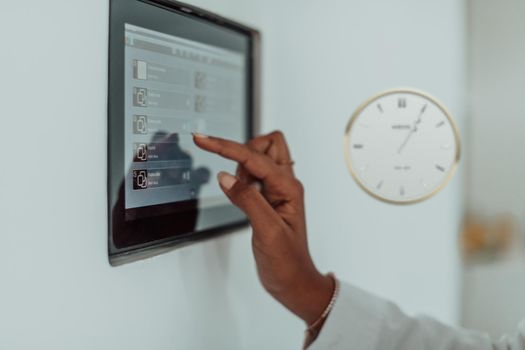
h=1 m=5
